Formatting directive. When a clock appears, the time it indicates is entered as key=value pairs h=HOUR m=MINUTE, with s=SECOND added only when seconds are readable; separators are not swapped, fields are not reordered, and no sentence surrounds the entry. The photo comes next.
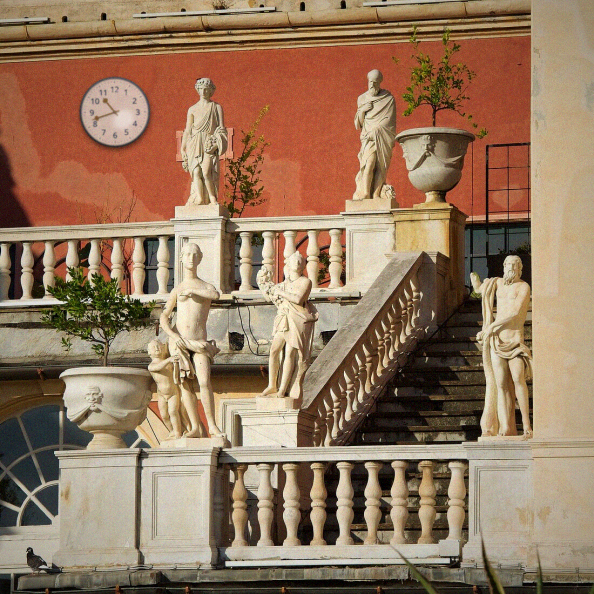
h=10 m=42
